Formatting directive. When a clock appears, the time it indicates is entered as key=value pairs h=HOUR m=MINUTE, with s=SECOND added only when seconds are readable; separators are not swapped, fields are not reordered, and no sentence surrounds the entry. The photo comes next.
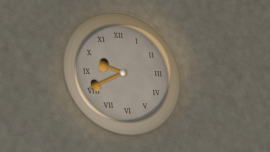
h=9 m=41
